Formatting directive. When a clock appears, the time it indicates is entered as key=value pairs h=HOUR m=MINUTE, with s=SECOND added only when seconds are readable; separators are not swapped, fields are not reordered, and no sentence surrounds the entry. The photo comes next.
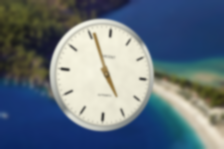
h=4 m=56
